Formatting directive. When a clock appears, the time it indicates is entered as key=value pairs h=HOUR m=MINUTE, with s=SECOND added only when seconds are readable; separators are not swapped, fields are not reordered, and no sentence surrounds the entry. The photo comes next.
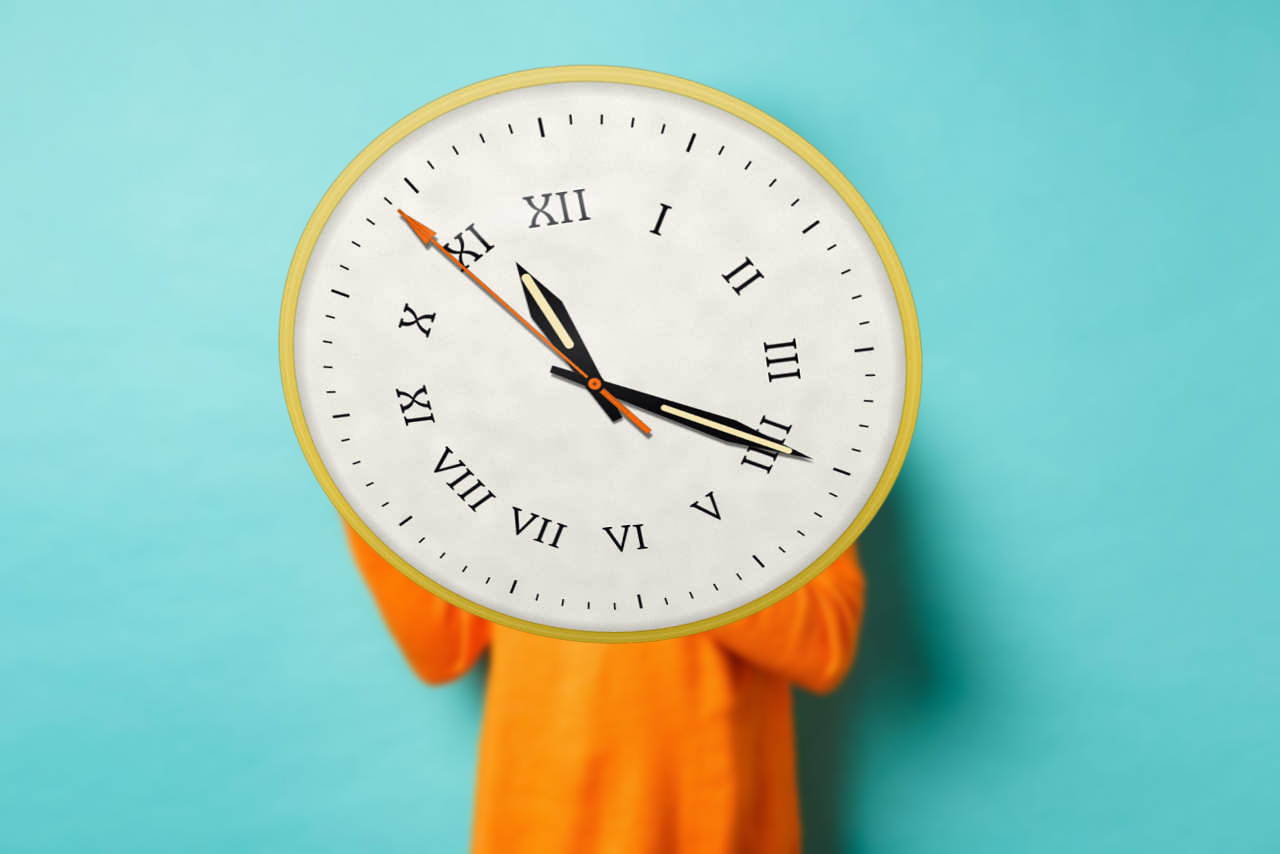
h=11 m=19 s=54
